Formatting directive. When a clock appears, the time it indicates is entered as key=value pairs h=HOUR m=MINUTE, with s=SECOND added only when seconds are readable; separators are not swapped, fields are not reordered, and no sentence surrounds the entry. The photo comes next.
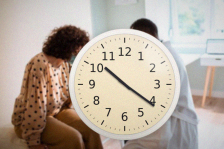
h=10 m=21
